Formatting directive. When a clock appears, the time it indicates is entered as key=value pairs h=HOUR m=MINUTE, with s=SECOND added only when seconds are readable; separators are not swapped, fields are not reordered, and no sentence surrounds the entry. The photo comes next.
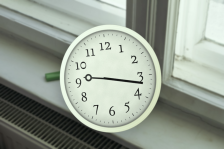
h=9 m=17
